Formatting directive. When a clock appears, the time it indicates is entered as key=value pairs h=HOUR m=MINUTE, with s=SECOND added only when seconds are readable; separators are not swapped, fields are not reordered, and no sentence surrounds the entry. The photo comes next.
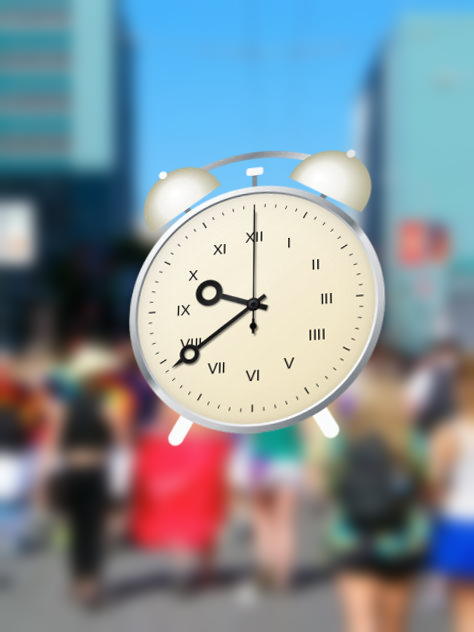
h=9 m=39 s=0
